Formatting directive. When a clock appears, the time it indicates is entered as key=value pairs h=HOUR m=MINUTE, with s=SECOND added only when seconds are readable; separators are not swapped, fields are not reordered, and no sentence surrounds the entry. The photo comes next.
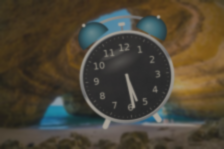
h=5 m=29
